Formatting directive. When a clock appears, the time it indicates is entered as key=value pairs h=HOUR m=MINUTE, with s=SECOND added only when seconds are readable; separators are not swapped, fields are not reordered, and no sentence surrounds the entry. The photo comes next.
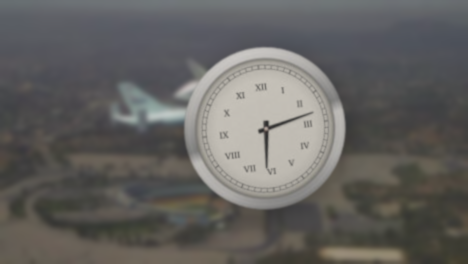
h=6 m=13
